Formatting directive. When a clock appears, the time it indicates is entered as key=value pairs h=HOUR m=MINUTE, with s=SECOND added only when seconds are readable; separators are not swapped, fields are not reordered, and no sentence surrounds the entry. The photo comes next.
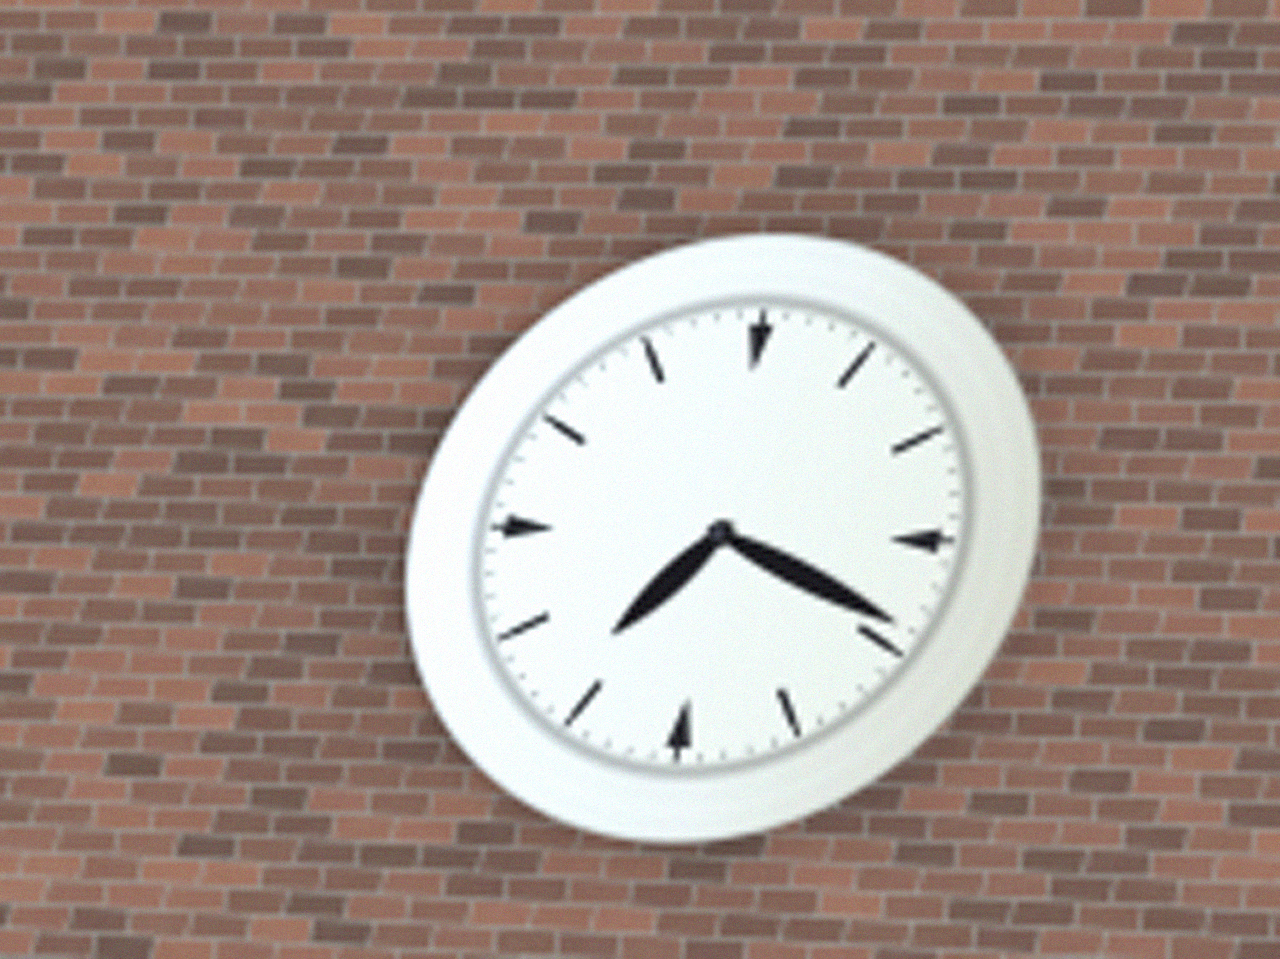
h=7 m=19
